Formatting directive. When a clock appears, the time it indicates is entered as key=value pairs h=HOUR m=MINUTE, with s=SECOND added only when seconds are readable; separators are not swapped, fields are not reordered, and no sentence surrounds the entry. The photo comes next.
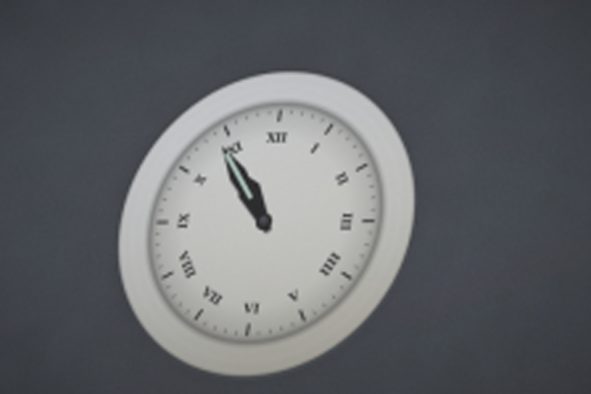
h=10 m=54
